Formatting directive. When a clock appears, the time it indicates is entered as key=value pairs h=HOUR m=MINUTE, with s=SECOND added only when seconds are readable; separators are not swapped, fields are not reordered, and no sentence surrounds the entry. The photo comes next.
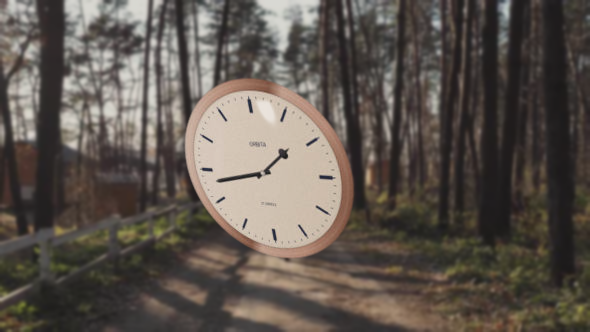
h=1 m=43
